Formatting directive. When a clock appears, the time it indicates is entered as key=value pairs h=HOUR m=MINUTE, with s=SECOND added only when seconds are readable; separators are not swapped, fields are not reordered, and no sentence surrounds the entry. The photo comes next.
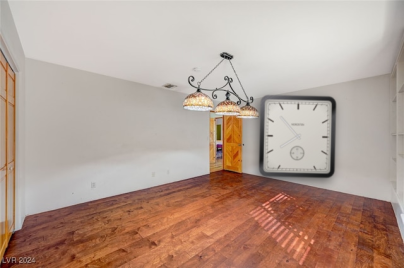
h=7 m=53
